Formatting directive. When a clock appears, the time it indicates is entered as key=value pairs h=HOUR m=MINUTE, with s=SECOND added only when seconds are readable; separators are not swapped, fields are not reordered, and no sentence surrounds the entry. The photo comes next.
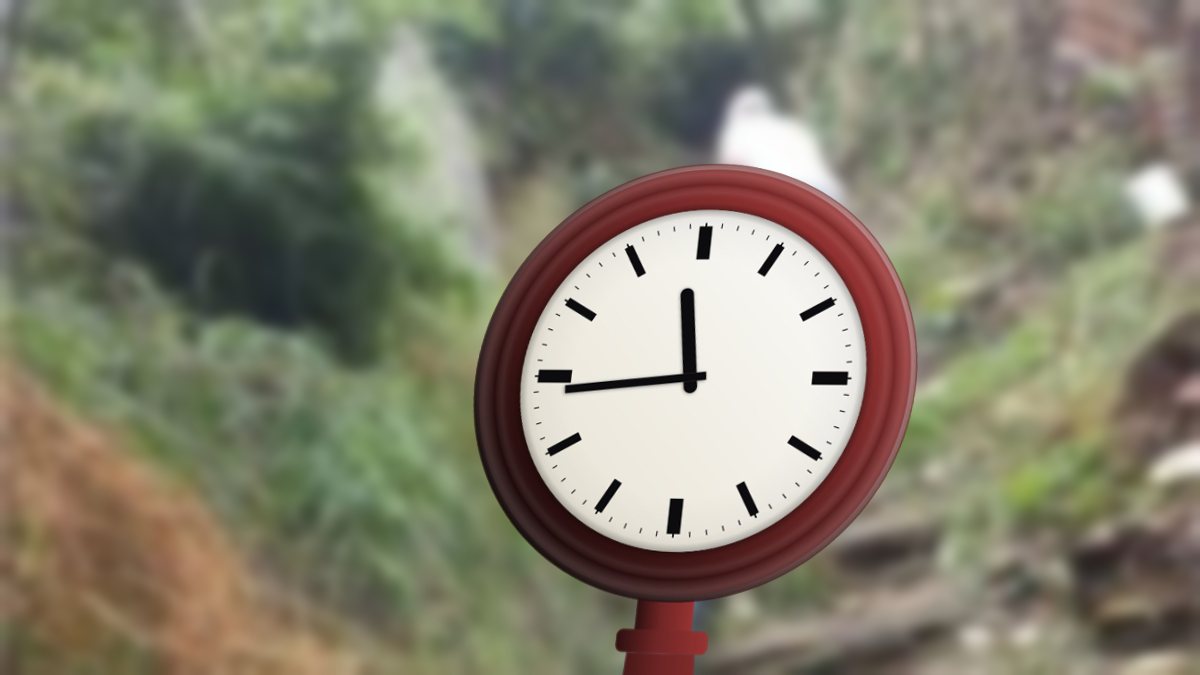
h=11 m=44
